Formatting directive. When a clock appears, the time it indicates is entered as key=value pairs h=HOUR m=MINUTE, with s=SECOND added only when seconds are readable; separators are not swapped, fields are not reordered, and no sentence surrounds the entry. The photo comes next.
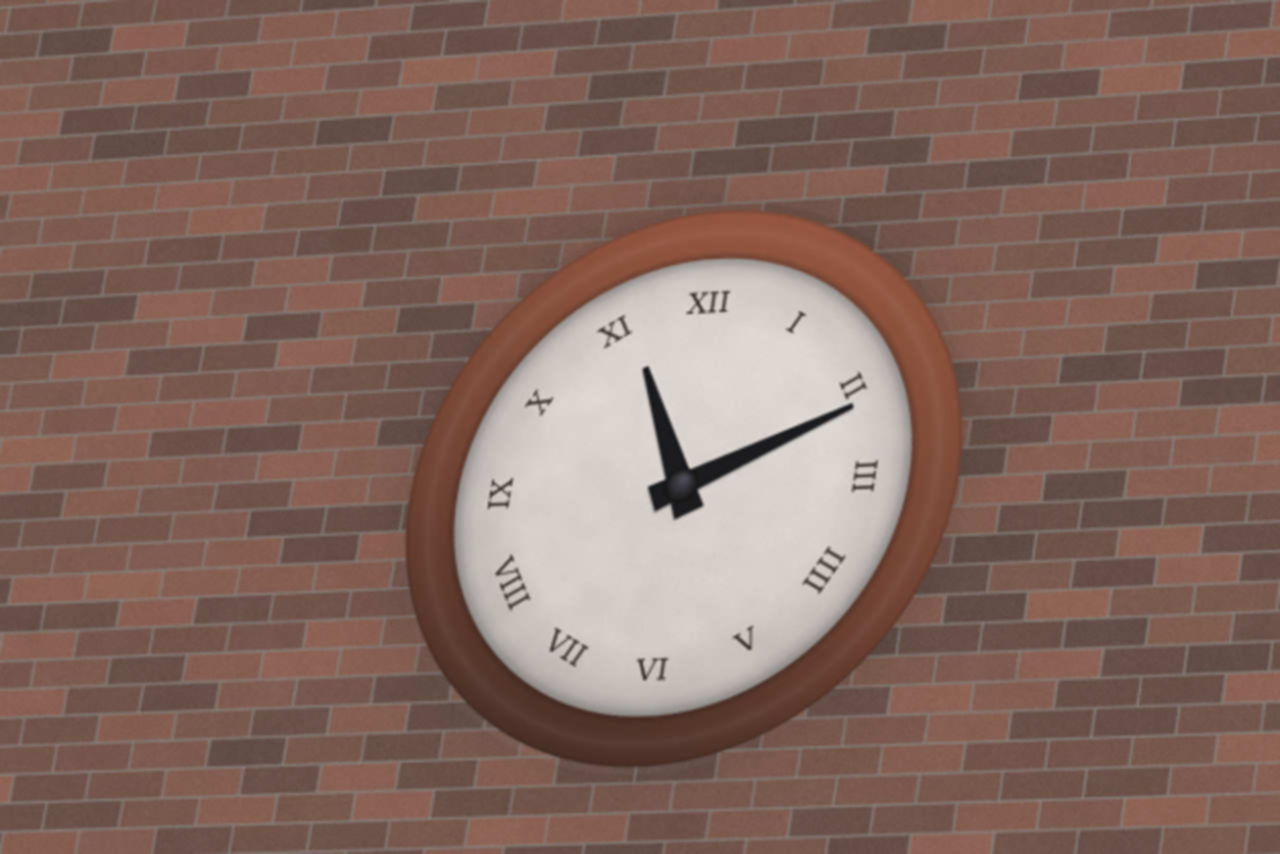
h=11 m=11
